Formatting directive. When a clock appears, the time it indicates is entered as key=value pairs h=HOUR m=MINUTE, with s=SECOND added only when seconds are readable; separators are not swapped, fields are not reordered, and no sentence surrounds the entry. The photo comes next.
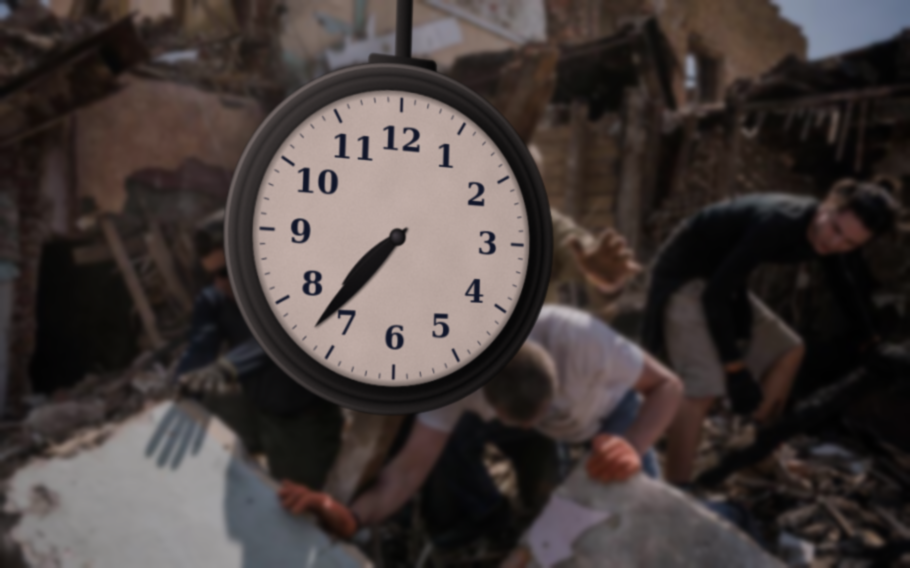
h=7 m=37
